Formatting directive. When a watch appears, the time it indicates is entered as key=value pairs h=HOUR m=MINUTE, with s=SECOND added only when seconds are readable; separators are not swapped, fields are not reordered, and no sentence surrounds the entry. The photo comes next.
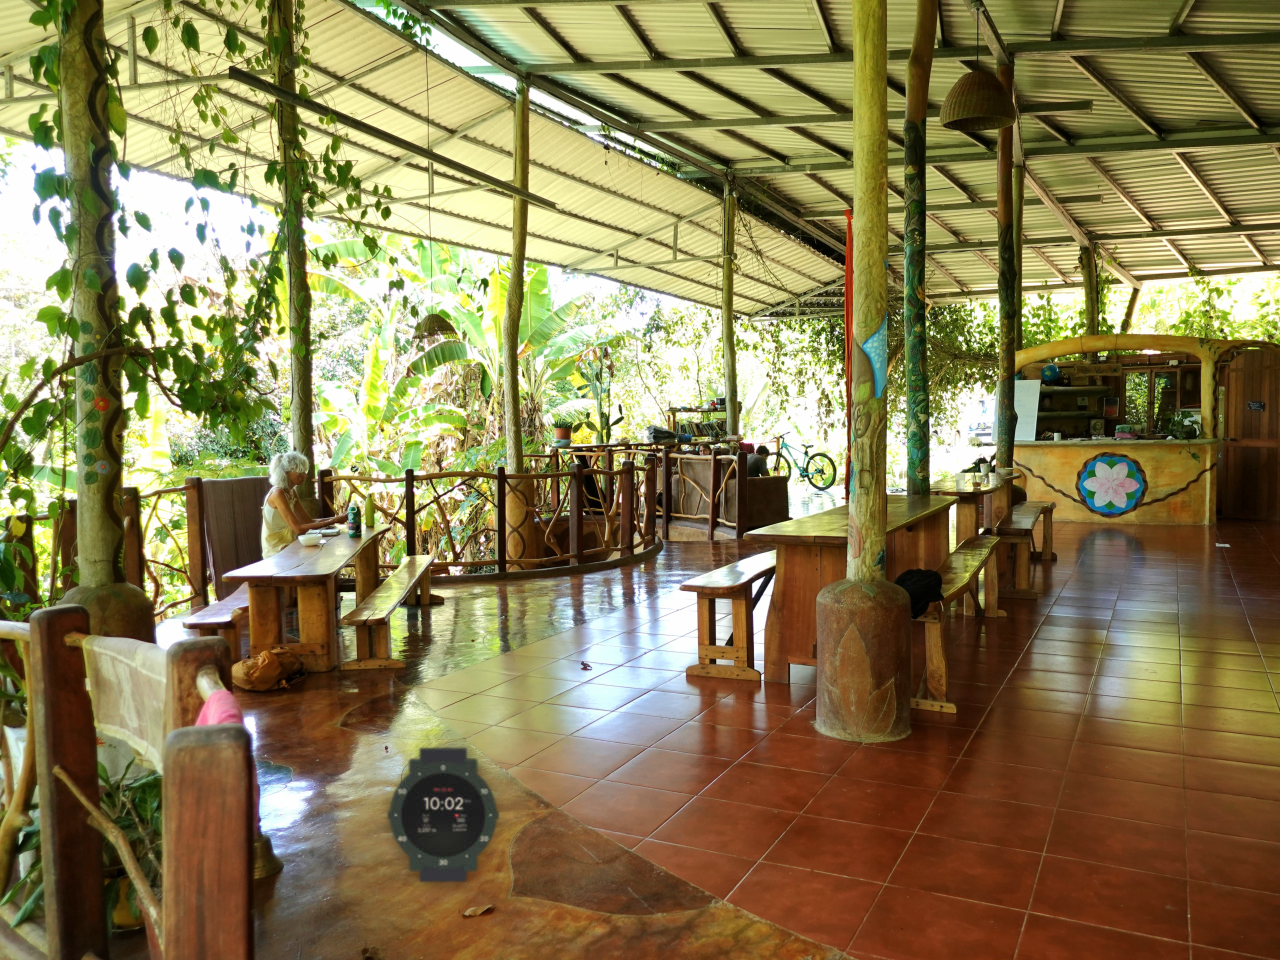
h=10 m=2
